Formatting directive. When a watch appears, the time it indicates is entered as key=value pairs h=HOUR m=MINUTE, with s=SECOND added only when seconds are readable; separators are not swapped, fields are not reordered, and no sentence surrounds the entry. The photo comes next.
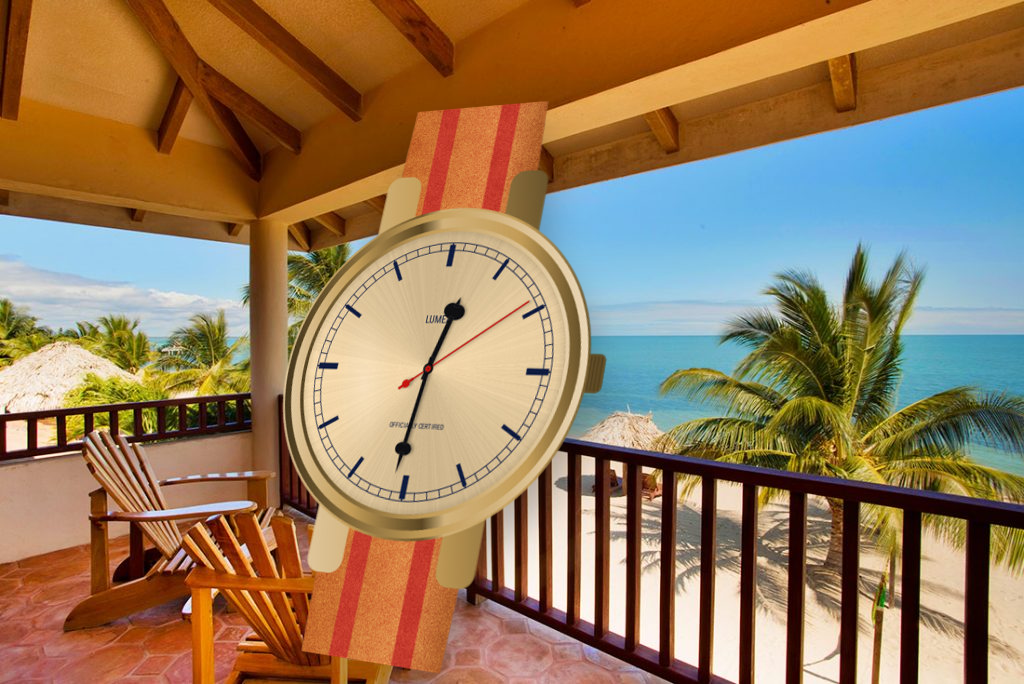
h=12 m=31 s=9
